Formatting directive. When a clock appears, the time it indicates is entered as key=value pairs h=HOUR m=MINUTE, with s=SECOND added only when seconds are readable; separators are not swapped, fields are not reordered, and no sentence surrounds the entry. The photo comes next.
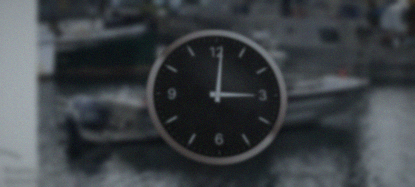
h=3 m=1
